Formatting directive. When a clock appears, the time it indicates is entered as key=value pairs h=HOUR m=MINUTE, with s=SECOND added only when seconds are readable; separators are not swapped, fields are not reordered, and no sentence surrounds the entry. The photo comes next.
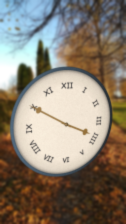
h=3 m=50
